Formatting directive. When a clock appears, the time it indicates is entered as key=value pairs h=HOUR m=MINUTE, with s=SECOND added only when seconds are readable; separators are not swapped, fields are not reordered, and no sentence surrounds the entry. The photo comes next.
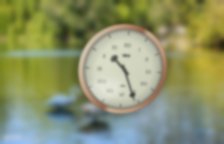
h=10 m=26
